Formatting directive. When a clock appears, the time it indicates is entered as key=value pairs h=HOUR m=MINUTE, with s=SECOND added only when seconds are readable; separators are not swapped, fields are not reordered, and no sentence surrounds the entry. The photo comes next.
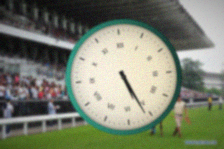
h=5 m=26
